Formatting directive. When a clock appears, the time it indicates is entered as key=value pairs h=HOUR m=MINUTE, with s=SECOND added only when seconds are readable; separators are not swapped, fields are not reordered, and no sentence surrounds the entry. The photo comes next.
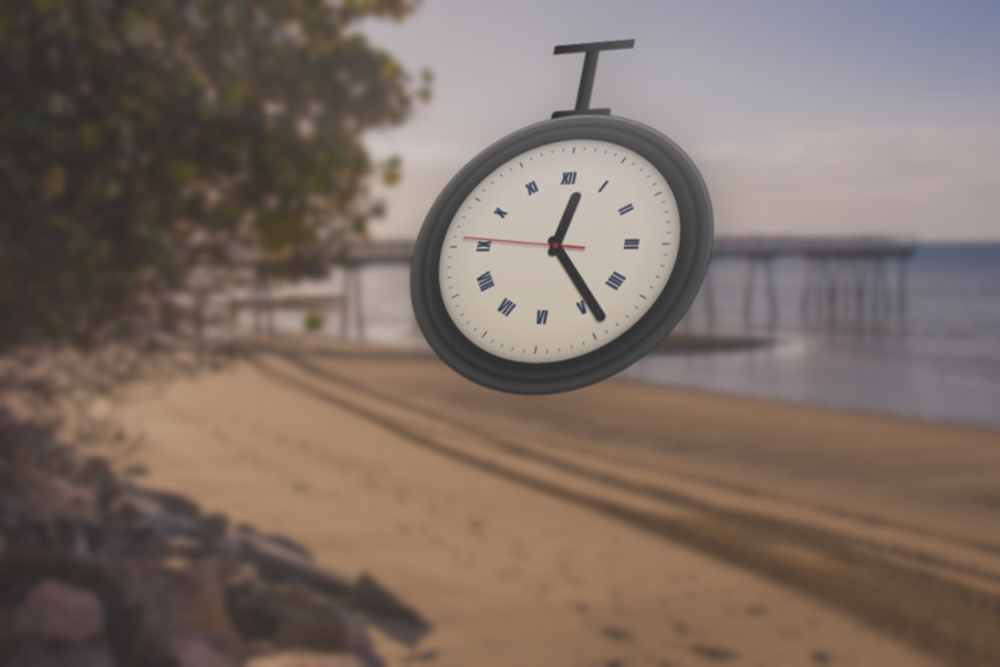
h=12 m=23 s=46
